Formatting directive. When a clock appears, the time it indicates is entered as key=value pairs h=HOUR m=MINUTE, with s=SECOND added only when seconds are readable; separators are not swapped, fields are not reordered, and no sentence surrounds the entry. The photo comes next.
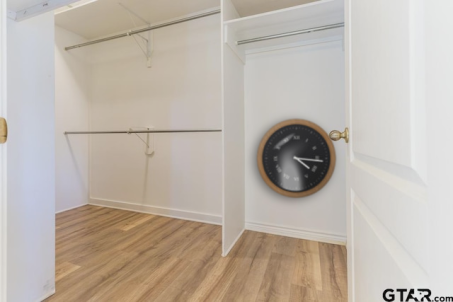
h=4 m=16
